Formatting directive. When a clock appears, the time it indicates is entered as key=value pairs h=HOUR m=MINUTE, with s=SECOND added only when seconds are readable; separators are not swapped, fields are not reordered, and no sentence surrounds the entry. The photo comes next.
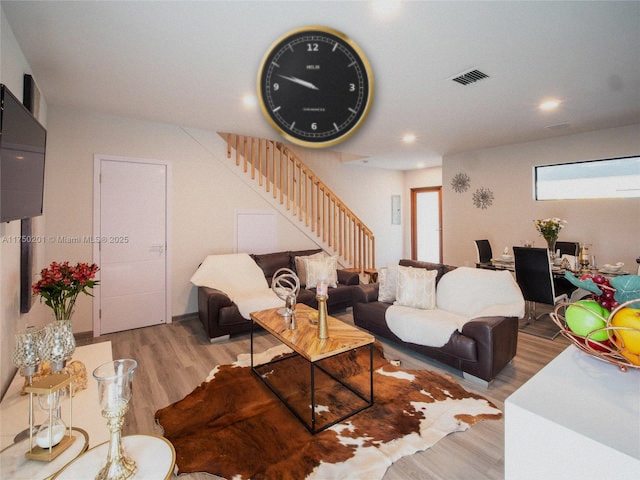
h=9 m=48
